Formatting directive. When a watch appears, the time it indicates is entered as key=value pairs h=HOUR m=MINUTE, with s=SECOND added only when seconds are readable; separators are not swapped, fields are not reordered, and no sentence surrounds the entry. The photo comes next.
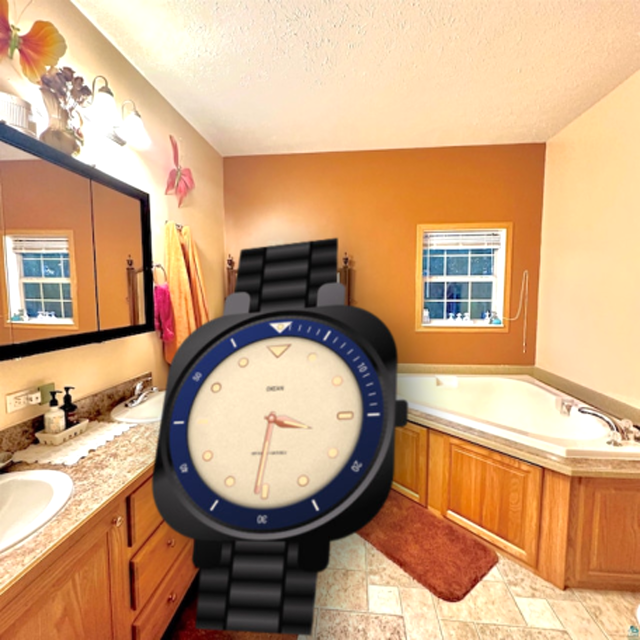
h=3 m=31
